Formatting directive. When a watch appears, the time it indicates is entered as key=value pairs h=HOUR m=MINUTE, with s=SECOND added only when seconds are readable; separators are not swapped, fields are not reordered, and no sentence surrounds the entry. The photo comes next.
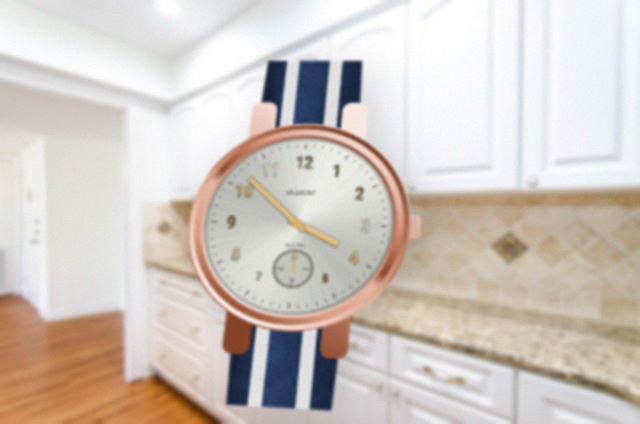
h=3 m=52
